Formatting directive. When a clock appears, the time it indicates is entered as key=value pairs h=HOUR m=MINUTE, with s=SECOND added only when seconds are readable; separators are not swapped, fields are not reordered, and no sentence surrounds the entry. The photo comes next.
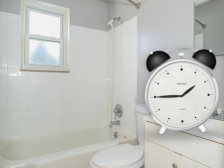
h=1 m=45
